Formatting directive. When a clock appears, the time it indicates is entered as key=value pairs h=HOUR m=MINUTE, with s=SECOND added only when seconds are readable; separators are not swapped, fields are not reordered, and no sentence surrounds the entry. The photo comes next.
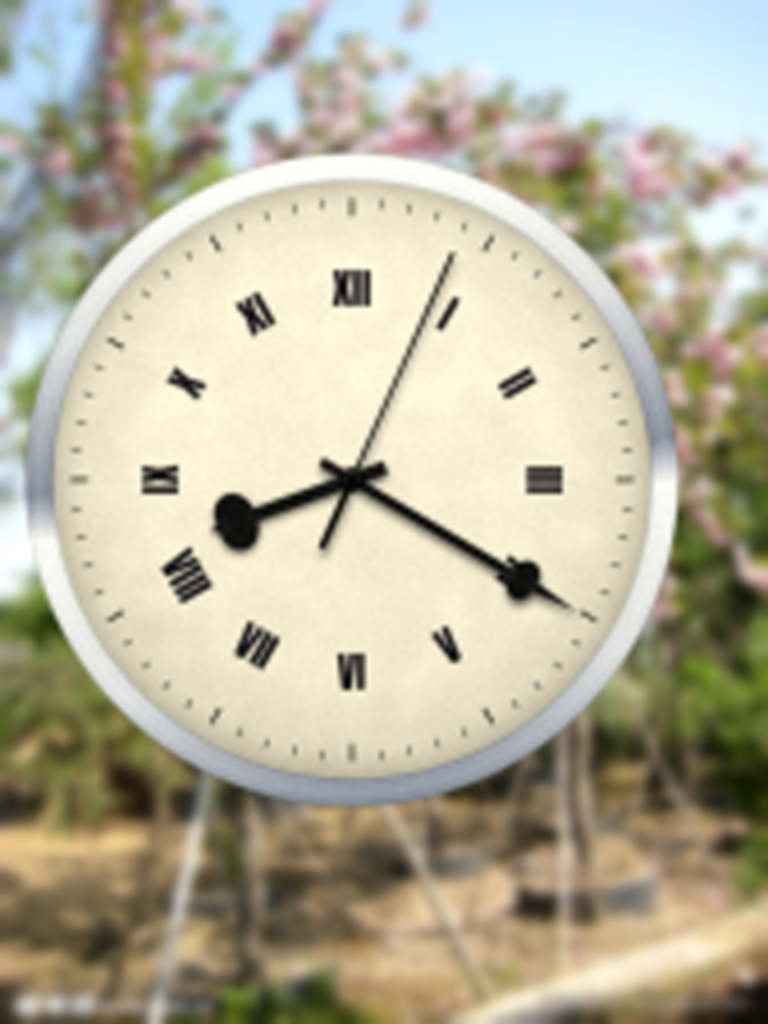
h=8 m=20 s=4
